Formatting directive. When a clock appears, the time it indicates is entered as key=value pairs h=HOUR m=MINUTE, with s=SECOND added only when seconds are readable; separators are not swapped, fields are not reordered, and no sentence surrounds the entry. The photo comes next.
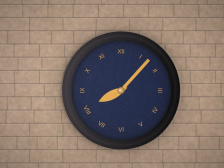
h=8 m=7
